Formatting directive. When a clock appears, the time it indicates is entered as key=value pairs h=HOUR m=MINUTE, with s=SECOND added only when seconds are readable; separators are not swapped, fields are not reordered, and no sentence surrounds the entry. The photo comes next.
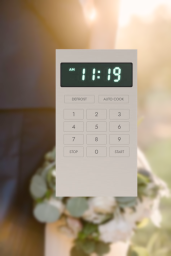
h=11 m=19
